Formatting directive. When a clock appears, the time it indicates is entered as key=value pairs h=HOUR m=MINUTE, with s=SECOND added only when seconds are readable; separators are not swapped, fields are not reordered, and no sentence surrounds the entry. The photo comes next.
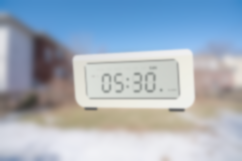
h=5 m=30
